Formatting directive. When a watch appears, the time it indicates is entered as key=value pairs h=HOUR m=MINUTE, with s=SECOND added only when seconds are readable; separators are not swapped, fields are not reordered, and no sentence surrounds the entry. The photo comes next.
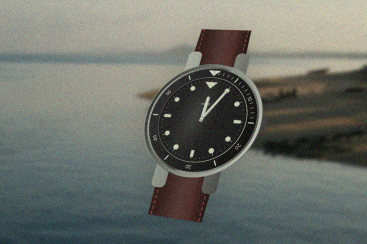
h=12 m=5
